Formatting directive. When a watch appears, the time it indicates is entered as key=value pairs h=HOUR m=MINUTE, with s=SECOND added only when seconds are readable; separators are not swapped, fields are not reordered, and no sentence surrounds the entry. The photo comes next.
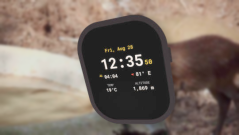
h=12 m=35
